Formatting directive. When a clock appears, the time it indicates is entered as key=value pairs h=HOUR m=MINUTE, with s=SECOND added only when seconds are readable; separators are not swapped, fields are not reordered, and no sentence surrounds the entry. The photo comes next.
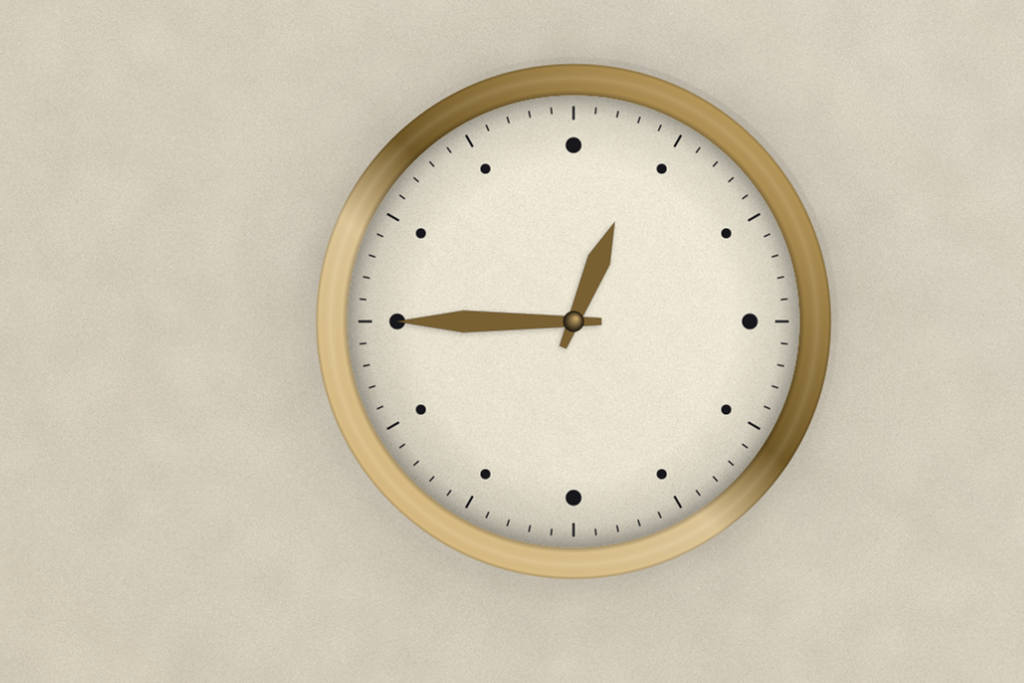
h=12 m=45
